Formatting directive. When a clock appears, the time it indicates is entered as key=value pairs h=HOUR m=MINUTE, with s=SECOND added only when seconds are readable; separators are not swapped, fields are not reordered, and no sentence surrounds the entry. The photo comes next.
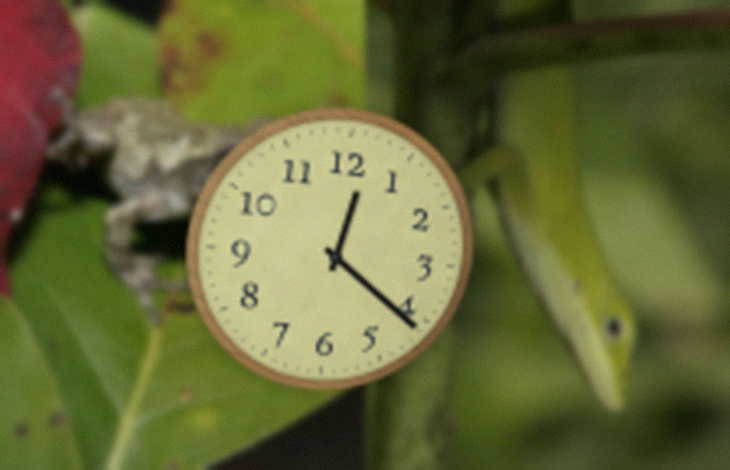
h=12 m=21
